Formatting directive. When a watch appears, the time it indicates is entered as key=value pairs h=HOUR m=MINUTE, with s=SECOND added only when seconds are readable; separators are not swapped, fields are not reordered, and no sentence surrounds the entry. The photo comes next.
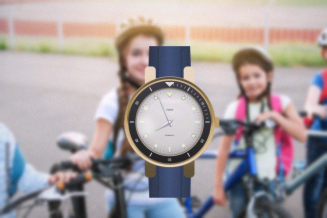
h=7 m=56
